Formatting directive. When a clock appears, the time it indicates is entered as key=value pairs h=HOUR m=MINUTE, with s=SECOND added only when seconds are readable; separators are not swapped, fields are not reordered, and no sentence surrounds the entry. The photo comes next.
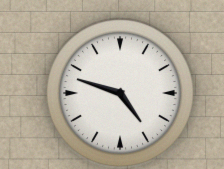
h=4 m=48
